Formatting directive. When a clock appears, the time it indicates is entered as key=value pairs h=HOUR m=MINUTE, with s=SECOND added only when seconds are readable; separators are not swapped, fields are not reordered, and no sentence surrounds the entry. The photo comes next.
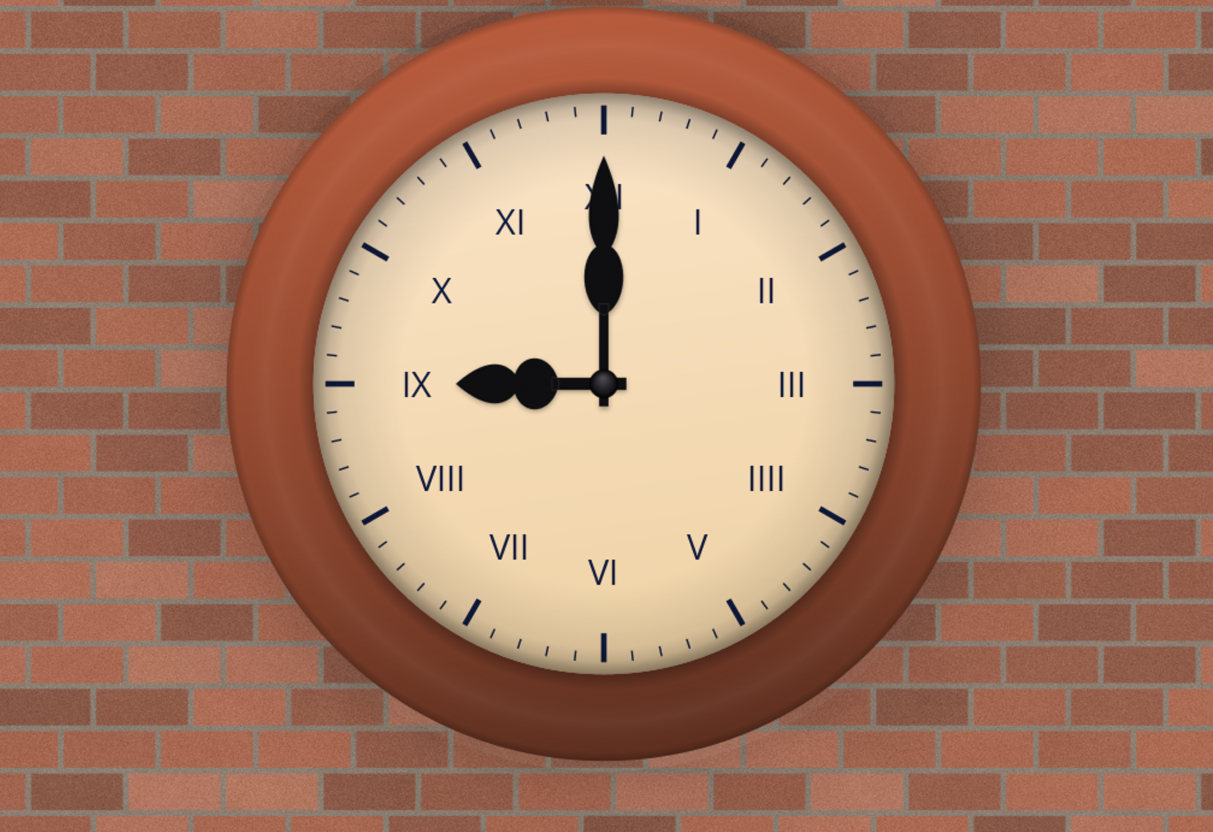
h=9 m=0
